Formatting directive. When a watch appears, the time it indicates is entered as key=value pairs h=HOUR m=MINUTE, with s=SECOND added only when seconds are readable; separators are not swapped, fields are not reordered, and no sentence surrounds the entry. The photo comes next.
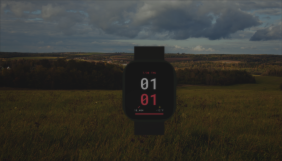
h=1 m=1
